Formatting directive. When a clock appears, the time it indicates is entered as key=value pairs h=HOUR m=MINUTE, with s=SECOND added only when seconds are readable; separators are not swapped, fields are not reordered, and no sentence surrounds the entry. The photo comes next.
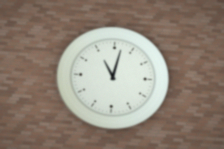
h=11 m=2
